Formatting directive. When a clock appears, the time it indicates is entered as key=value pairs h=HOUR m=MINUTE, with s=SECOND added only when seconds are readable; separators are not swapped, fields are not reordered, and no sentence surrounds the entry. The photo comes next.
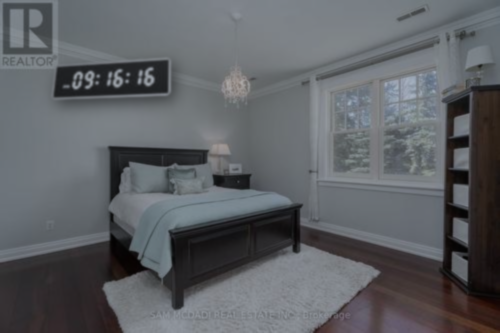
h=9 m=16 s=16
